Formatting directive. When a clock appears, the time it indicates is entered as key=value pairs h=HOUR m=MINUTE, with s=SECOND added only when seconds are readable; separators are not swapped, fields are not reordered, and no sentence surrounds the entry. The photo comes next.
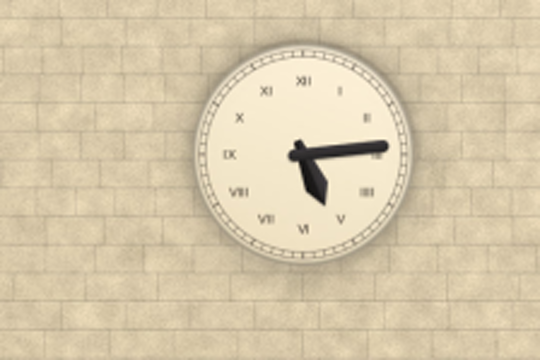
h=5 m=14
